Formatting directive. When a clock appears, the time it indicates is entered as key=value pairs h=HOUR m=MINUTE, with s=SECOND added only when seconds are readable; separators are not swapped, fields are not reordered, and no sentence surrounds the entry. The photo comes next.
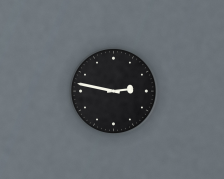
h=2 m=47
